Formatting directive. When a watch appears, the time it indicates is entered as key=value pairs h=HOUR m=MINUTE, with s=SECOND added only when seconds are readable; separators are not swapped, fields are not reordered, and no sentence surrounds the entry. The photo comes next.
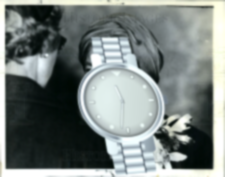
h=11 m=32
